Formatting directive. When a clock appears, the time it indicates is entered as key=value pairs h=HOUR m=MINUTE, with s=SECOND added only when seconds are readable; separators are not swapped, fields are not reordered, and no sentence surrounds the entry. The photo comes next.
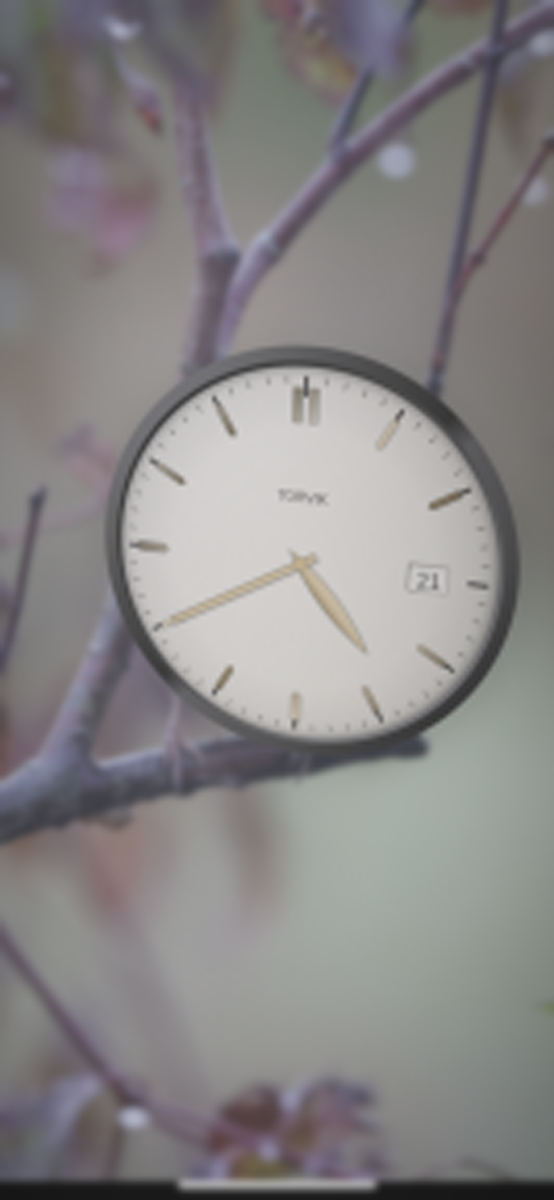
h=4 m=40
